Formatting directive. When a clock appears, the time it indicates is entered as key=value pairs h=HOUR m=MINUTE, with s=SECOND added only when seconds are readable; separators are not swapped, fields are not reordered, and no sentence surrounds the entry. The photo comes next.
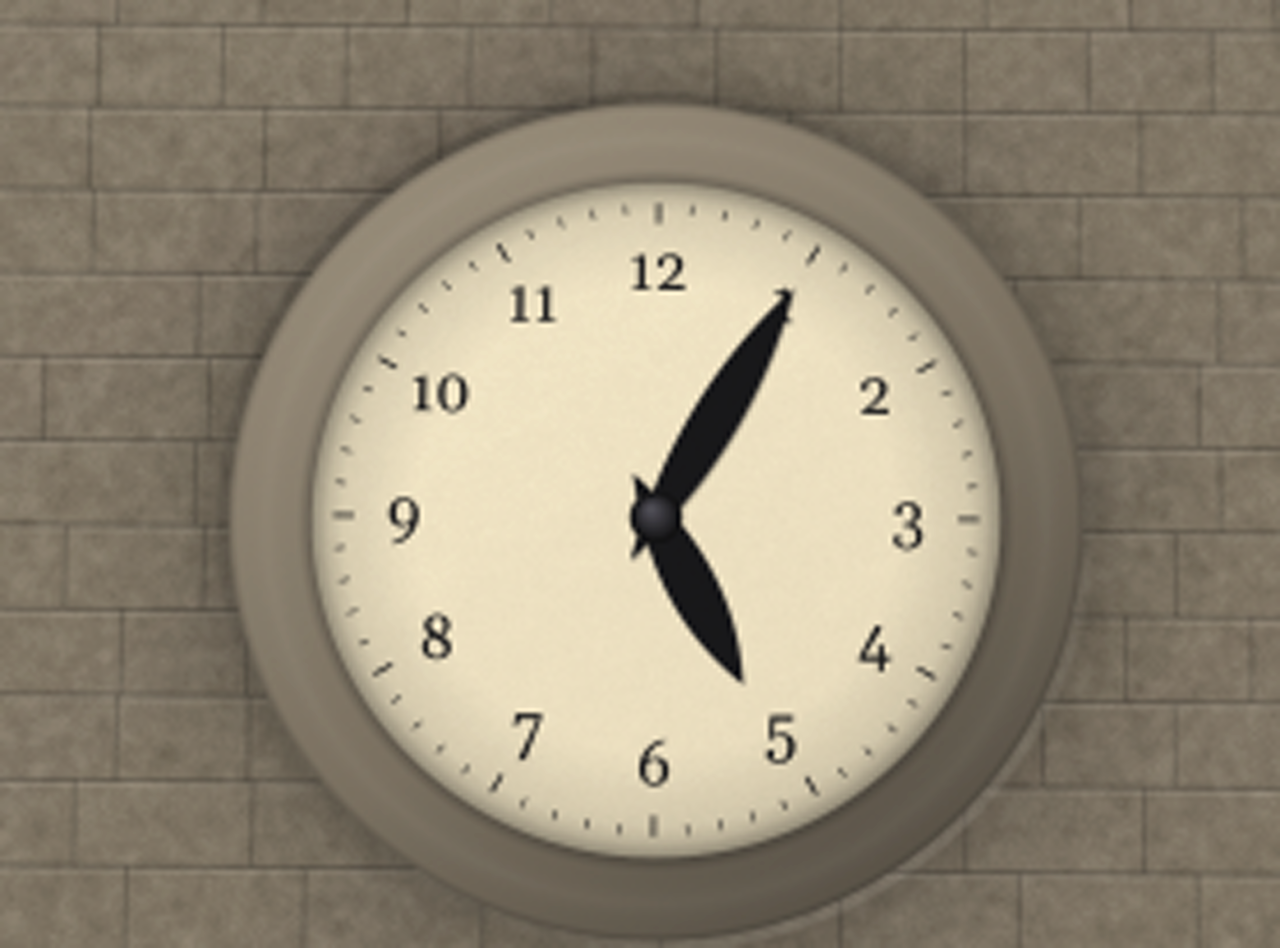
h=5 m=5
